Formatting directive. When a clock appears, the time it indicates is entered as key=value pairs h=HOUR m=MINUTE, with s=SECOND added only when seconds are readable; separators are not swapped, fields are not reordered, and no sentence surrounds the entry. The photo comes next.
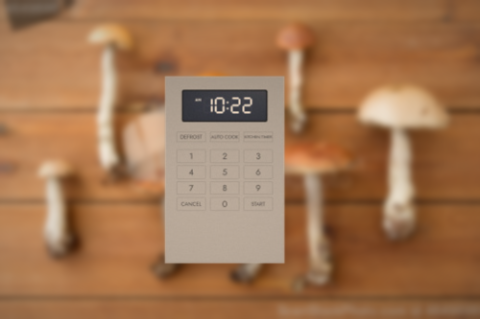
h=10 m=22
